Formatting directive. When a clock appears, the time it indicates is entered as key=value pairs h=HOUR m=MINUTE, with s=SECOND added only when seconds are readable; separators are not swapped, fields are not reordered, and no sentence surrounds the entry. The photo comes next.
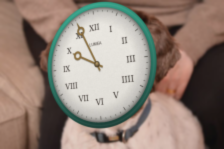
h=9 m=56
